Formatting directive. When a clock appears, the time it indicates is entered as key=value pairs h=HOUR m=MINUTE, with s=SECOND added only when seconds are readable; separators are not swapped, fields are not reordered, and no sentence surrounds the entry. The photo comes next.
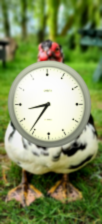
h=8 m=36
